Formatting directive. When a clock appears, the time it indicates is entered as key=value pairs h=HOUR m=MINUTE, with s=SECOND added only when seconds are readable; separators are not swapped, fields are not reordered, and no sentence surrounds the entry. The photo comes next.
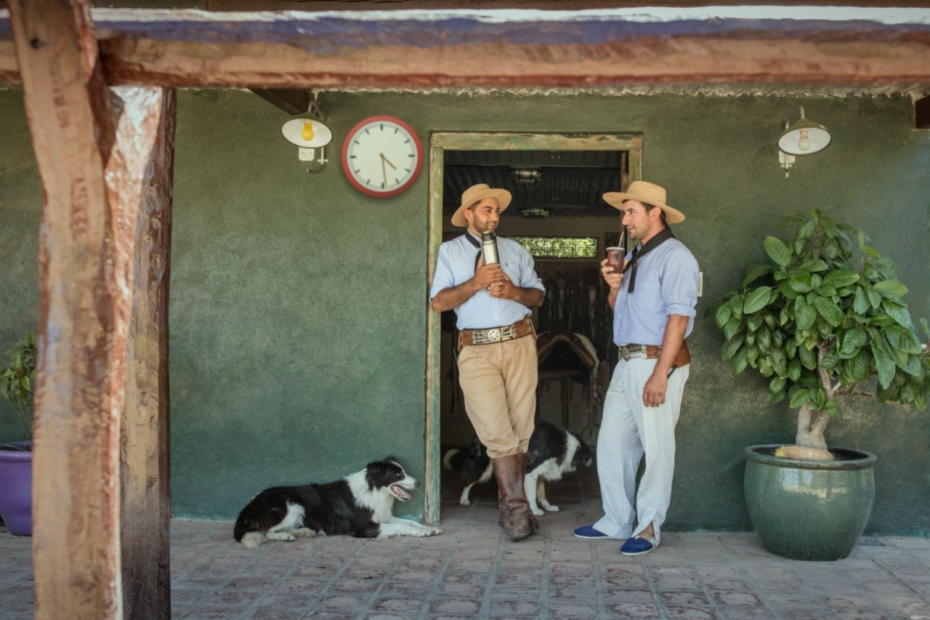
h=4 m=29
